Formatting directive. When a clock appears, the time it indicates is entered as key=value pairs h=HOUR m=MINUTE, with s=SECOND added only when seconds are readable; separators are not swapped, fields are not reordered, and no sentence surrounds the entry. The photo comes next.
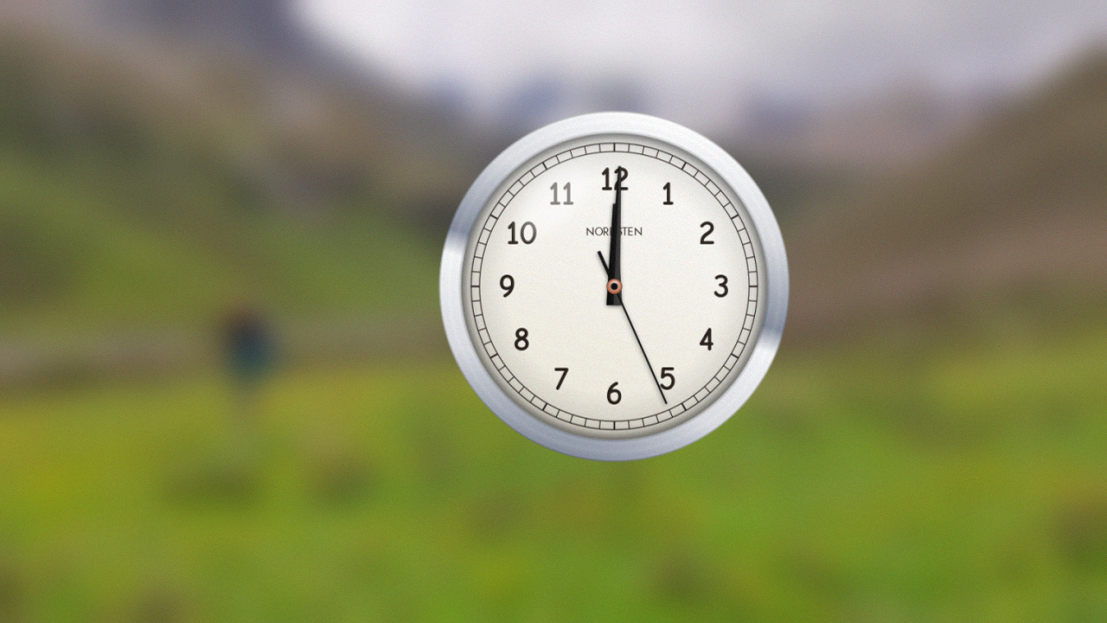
h=12 m=0 s=26
